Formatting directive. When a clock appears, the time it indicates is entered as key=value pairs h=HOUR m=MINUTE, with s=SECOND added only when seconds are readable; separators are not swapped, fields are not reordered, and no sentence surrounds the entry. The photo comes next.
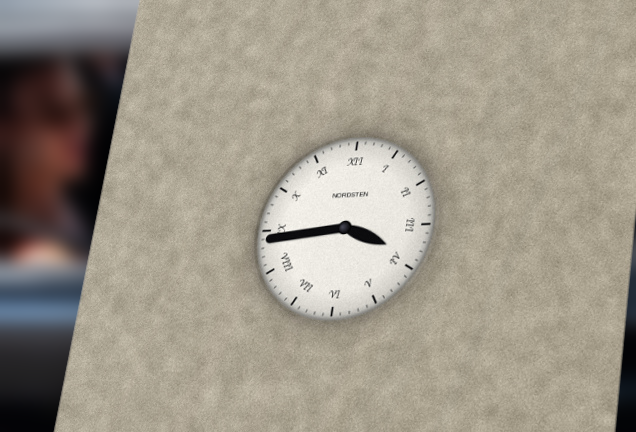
h=3 m=44
